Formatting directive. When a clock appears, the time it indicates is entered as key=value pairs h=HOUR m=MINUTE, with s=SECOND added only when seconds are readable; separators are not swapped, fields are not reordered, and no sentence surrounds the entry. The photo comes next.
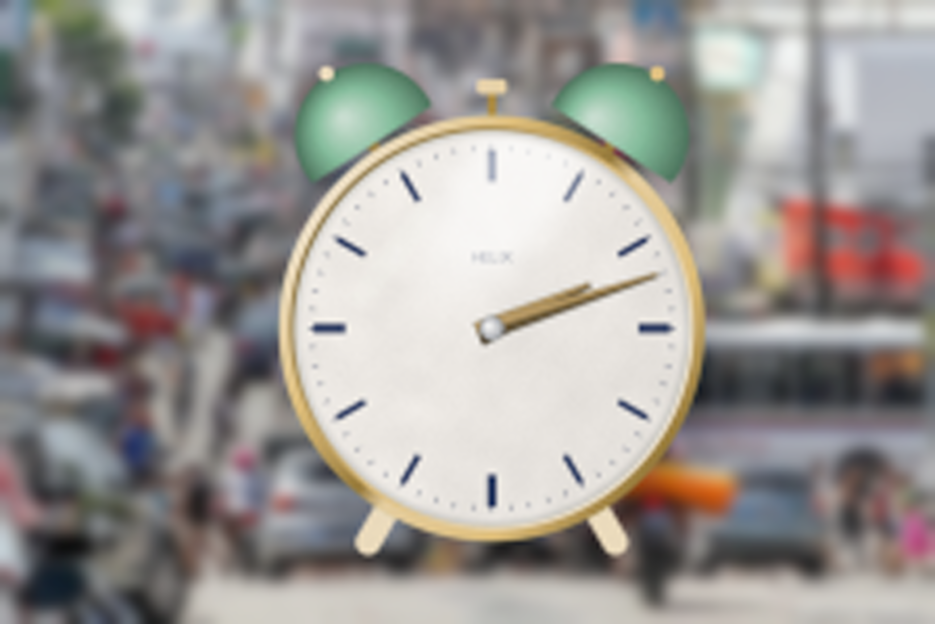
h=2 m=12
